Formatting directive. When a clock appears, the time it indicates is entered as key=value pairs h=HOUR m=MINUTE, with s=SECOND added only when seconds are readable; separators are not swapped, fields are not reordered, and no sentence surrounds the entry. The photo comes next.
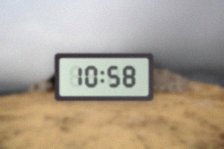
h=10 m=58
